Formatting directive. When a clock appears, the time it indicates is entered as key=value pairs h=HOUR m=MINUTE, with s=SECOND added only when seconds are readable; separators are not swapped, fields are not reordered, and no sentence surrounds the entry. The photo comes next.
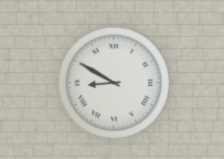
h=8 m=50
